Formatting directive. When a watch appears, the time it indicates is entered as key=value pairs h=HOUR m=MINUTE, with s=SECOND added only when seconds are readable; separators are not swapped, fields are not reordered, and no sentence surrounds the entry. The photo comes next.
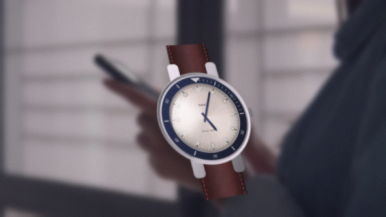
h=5 m=4
